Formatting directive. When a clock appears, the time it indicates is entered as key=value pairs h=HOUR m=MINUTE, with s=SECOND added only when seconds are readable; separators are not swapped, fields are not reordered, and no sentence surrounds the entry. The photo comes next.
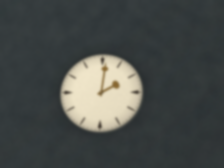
h=2 m=1
